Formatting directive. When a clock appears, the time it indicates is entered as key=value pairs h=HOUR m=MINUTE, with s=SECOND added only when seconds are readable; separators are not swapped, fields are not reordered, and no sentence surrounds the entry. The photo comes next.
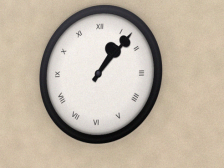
h=1 m=7
